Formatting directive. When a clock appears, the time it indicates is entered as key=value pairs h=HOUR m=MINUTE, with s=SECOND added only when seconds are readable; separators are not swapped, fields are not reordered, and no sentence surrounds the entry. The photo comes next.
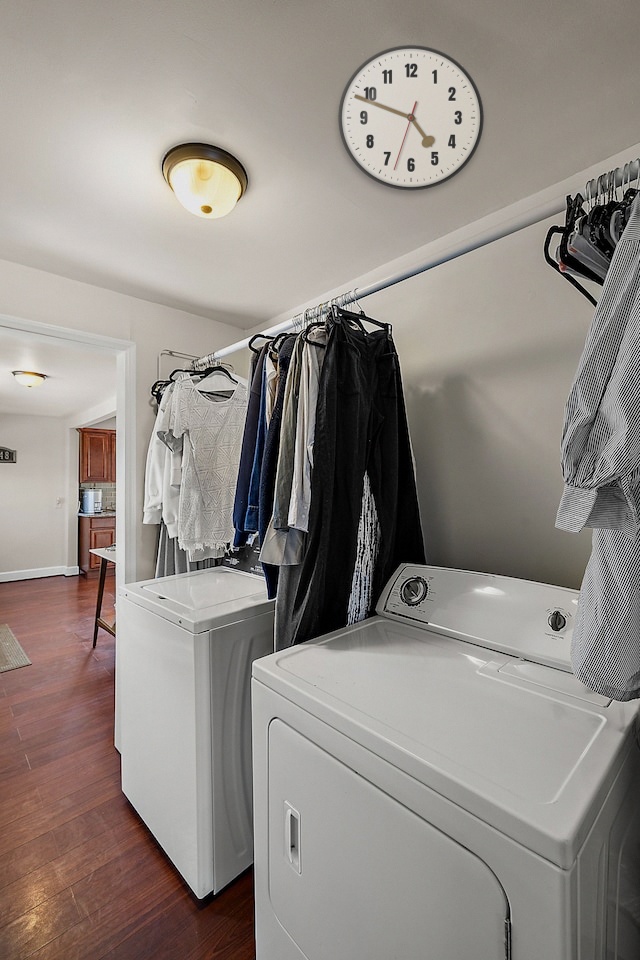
h=4 m=48 s=33
